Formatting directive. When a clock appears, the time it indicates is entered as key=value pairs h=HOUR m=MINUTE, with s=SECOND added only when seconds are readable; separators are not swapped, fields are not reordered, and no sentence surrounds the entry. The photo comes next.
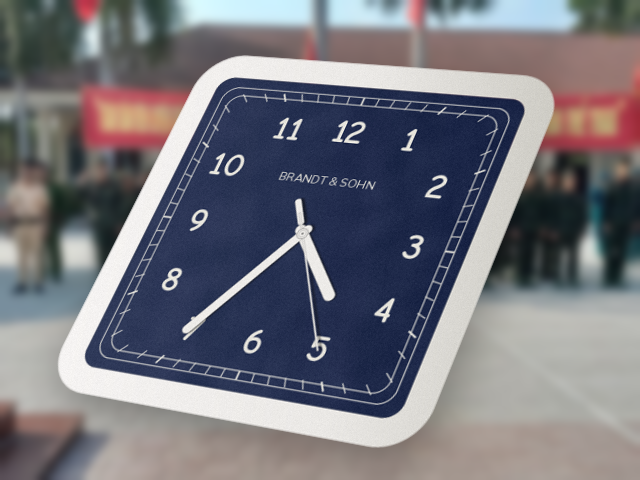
h=4 m=35 s=25
